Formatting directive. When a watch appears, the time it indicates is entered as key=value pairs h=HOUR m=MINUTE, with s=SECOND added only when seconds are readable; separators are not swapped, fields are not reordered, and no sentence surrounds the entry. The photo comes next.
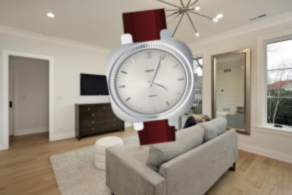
h=4 m=4
